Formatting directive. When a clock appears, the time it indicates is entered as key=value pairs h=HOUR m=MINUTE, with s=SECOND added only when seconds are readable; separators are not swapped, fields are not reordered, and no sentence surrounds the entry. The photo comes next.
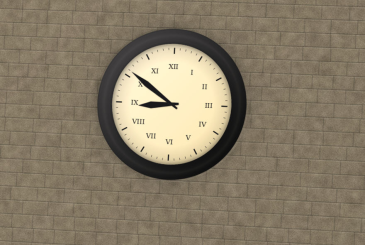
h=8 m=51
